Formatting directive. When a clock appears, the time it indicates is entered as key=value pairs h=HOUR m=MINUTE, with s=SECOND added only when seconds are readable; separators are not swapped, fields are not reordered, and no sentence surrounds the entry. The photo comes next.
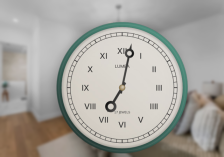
h=7 m=2
